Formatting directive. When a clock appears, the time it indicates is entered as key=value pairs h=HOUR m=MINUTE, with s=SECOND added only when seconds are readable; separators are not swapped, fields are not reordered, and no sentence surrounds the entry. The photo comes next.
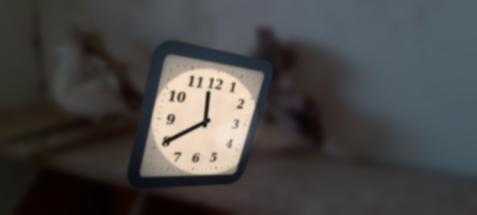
h=11 m=40
